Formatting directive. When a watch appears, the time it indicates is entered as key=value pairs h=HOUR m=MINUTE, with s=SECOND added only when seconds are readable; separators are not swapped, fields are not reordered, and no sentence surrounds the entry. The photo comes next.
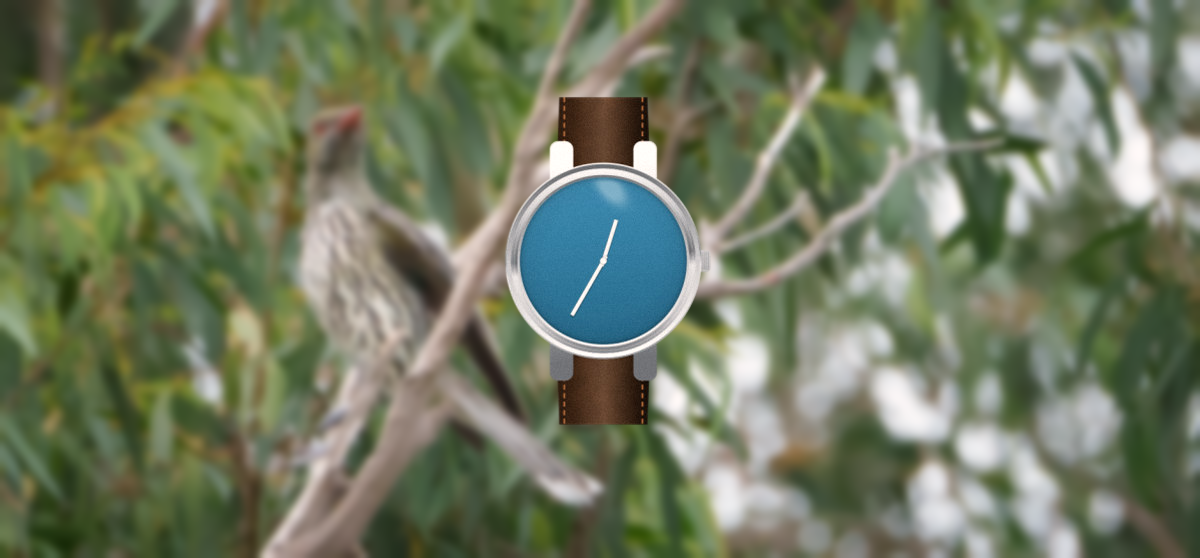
h=12 m=35
